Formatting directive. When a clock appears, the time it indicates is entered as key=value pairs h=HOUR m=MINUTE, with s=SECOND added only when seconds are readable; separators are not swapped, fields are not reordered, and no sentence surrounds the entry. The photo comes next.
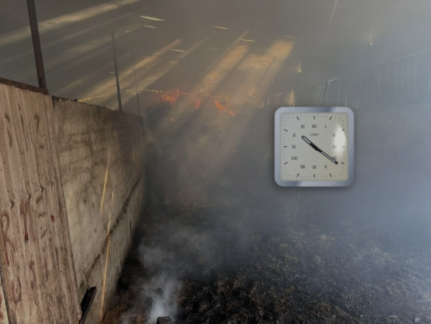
h=10 m=21
